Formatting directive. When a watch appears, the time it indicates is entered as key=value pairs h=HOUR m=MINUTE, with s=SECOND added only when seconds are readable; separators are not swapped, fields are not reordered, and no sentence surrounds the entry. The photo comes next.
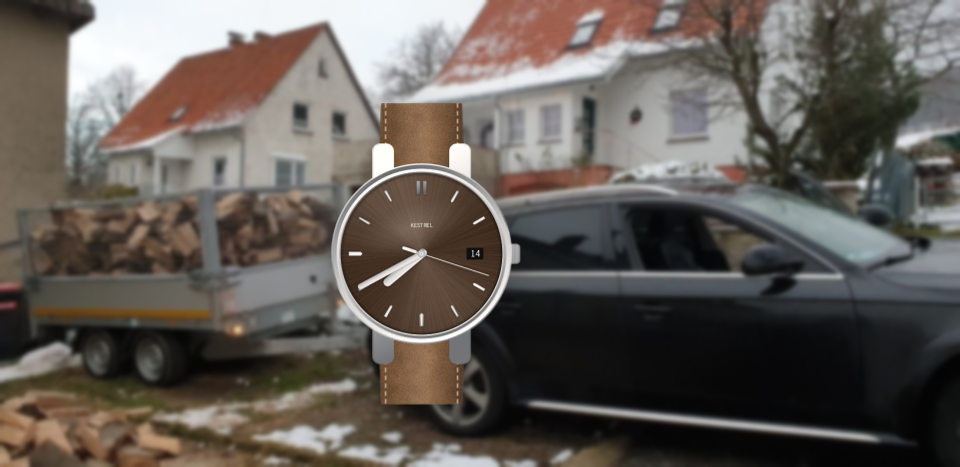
h=7 m=40 s=18
